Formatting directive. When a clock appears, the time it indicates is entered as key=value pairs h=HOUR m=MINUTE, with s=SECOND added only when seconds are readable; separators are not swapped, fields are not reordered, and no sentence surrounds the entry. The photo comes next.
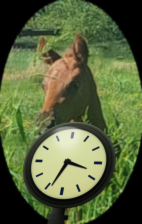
h=3 m=34
